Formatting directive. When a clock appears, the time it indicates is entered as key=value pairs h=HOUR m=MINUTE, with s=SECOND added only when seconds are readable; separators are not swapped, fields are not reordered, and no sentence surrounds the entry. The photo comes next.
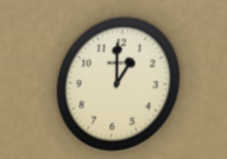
h=12 m=59
